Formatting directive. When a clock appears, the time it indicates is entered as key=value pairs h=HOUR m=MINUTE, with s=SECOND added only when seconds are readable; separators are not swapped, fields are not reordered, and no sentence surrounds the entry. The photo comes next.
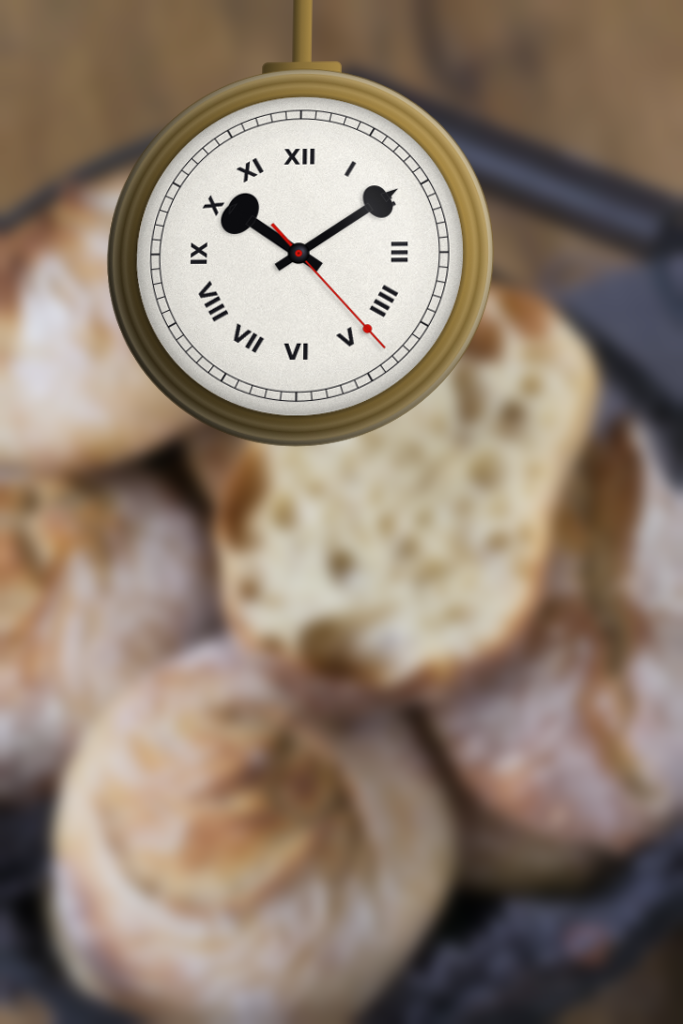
h=10 m=9 s=23
